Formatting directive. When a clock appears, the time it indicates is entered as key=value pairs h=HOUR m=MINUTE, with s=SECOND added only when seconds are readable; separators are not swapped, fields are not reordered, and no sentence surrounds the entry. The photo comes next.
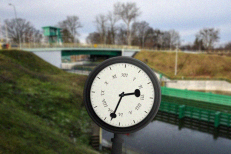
h=2 m=33
